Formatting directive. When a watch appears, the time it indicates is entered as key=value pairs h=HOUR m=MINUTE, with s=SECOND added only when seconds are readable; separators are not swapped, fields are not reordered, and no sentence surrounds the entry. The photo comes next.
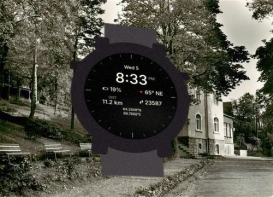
h=8 m=33
